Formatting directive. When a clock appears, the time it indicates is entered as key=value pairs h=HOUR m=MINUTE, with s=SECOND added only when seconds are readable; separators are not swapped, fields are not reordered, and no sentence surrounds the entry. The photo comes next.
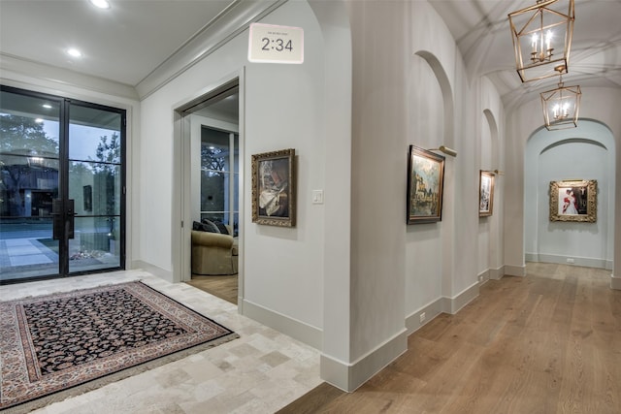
h=2 m=34
